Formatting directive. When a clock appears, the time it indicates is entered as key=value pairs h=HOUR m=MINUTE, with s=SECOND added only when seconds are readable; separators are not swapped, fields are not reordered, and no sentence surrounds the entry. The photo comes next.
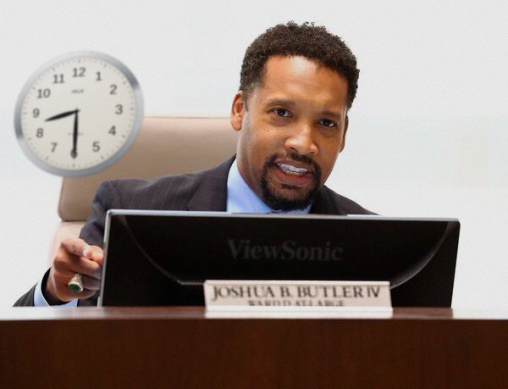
h=8 m=30
